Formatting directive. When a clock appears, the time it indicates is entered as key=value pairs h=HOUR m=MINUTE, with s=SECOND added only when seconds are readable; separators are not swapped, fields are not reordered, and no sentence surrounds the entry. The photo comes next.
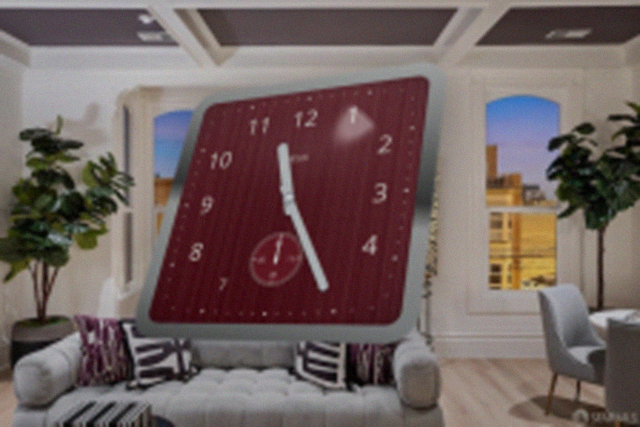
h=11 m=25
